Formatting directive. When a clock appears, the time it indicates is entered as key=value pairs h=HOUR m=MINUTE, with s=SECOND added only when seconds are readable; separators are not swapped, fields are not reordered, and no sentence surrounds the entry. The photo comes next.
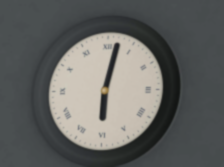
h=6 m=2
